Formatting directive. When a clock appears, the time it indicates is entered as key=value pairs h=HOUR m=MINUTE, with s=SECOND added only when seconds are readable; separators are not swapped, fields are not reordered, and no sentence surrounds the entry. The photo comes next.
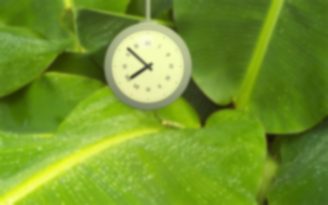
h=7 m=52
